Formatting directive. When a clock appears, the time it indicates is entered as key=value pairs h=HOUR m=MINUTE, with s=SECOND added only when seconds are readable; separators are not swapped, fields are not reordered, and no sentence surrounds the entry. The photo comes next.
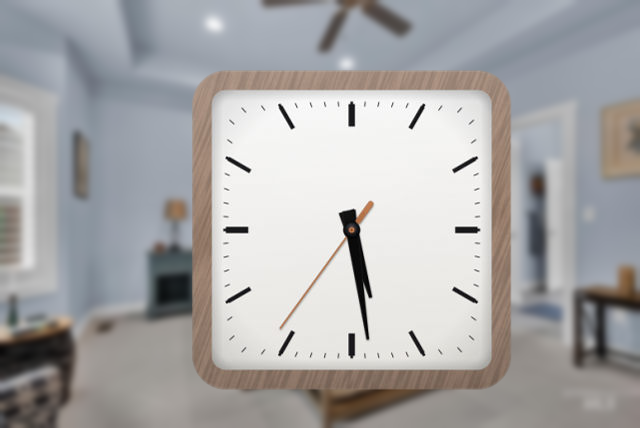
h=5 m=28 s=36
